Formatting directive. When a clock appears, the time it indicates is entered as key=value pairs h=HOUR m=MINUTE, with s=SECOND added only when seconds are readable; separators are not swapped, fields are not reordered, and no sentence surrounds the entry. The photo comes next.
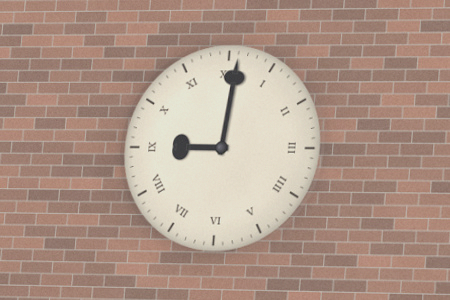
h=9 m=1
